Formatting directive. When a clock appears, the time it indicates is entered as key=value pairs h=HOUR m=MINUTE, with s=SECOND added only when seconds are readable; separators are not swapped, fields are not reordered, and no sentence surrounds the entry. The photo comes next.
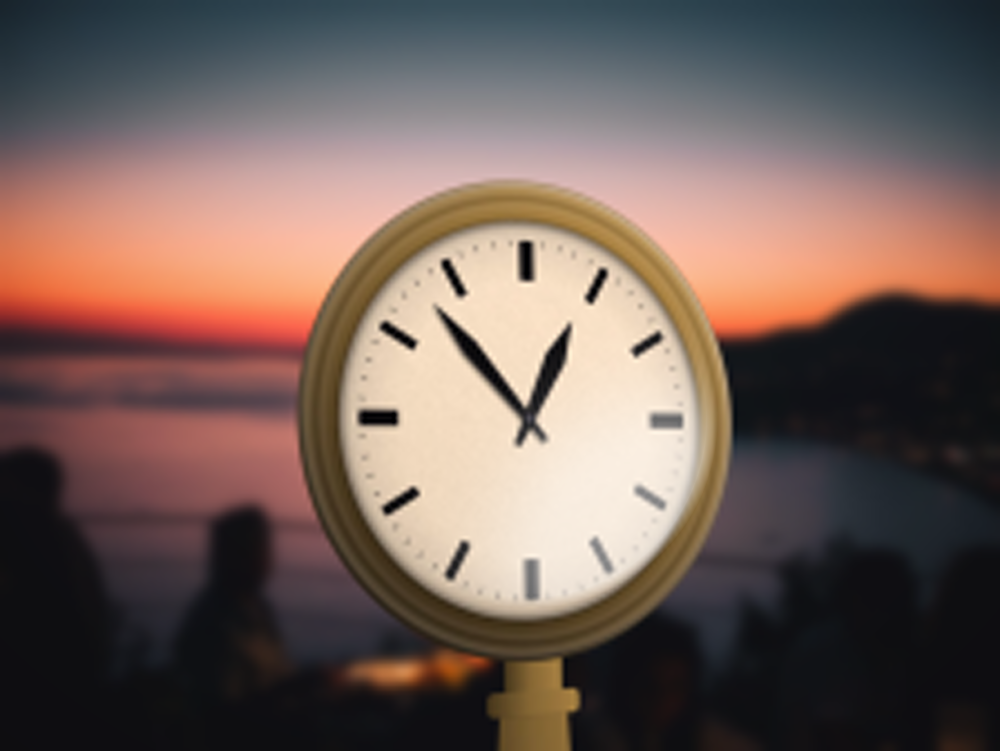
h=12 m=53
